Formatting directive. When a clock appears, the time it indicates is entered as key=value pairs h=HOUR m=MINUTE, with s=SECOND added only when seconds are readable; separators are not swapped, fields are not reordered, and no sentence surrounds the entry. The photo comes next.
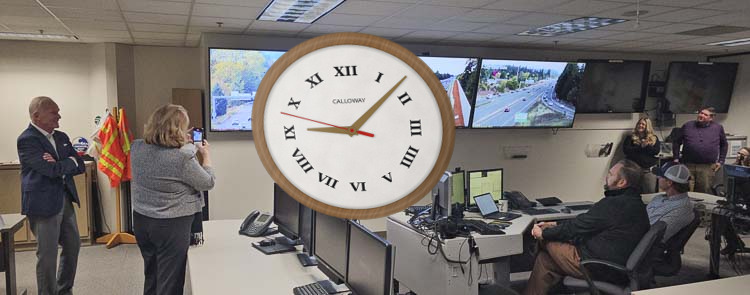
h=9 m=7 s=48
